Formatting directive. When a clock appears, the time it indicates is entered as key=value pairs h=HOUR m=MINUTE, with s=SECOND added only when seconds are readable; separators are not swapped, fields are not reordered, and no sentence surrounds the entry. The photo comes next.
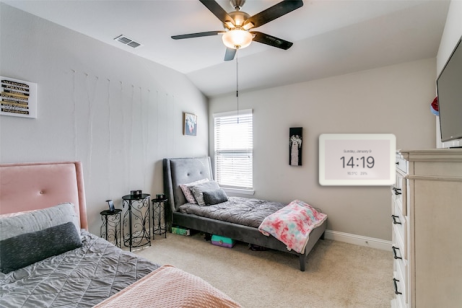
h=14 m=19
